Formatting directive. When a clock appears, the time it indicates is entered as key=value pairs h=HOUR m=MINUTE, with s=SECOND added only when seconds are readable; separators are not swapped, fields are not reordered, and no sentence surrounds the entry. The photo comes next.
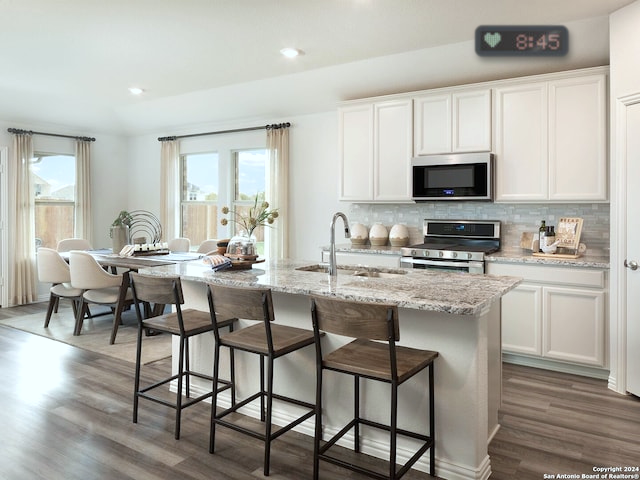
h=8 m=45
